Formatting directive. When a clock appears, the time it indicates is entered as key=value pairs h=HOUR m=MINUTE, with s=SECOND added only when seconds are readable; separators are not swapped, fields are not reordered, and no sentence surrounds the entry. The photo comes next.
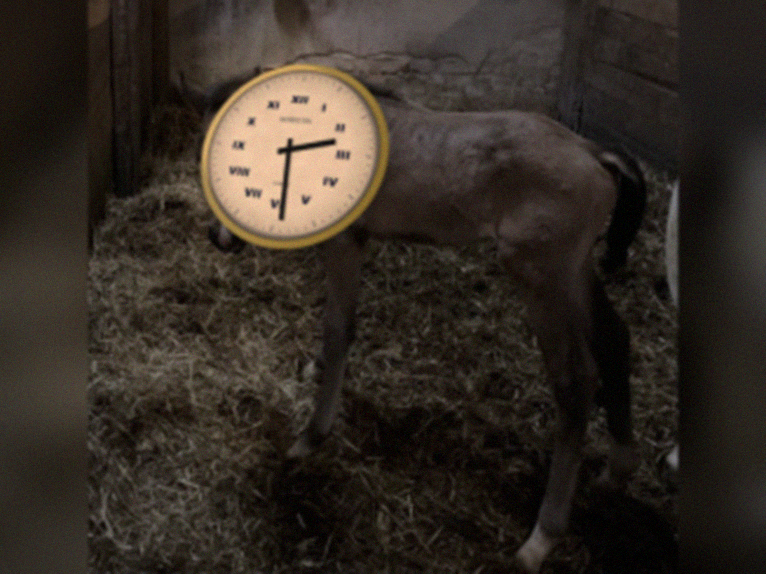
h=2 m=29
